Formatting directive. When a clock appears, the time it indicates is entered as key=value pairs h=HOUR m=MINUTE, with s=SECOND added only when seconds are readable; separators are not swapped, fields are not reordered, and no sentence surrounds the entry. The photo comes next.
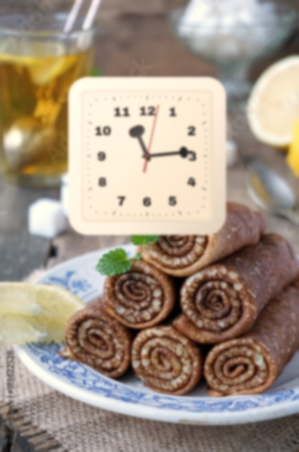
h=11 m=14 s=2
